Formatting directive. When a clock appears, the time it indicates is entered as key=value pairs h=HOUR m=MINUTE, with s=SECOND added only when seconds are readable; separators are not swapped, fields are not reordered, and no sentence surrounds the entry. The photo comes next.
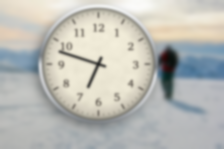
h=6 m=48
